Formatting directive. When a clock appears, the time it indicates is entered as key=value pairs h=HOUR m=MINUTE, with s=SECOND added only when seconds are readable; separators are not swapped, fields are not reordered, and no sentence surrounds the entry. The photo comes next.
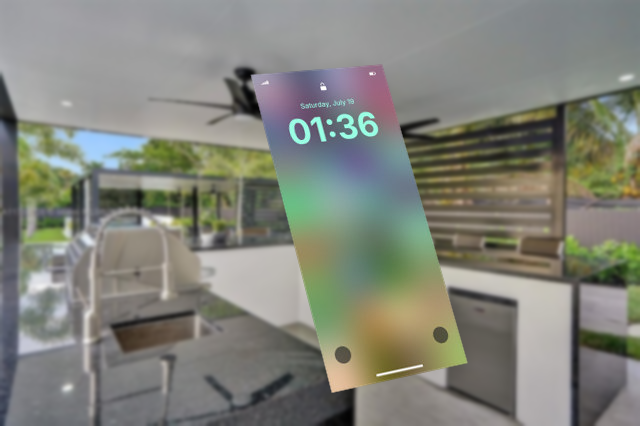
h=1 m=36
